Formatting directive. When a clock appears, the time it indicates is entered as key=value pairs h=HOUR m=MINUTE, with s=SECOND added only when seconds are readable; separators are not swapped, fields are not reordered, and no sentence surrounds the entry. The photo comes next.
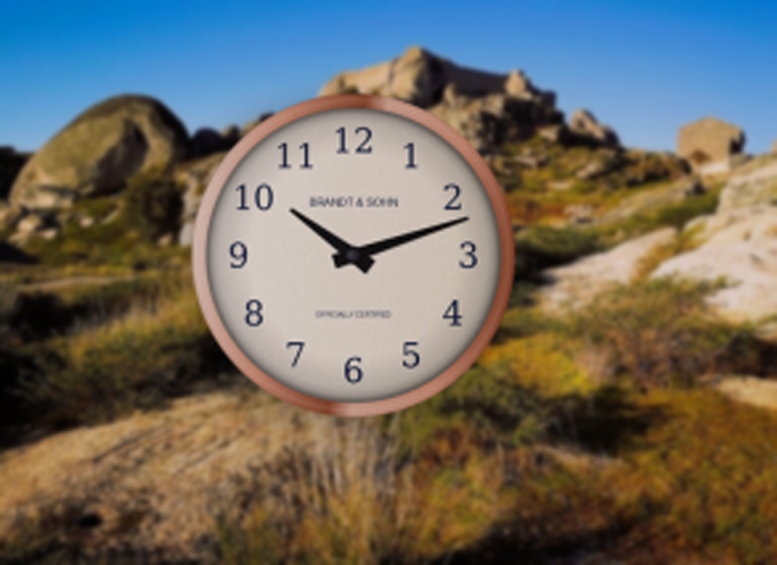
h=10 m=12
